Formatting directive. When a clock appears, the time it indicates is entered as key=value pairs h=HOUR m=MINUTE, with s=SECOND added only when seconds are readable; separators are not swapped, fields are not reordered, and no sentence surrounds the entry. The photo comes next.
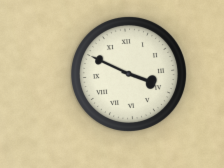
h=3 m=50
